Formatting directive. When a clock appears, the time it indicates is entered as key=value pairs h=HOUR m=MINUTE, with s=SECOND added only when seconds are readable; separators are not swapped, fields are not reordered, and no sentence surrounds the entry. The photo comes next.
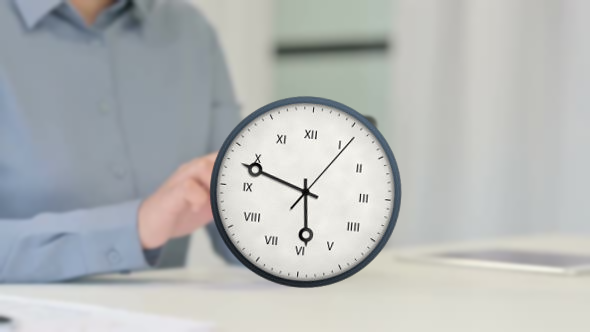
h=5 m=48 s=6
